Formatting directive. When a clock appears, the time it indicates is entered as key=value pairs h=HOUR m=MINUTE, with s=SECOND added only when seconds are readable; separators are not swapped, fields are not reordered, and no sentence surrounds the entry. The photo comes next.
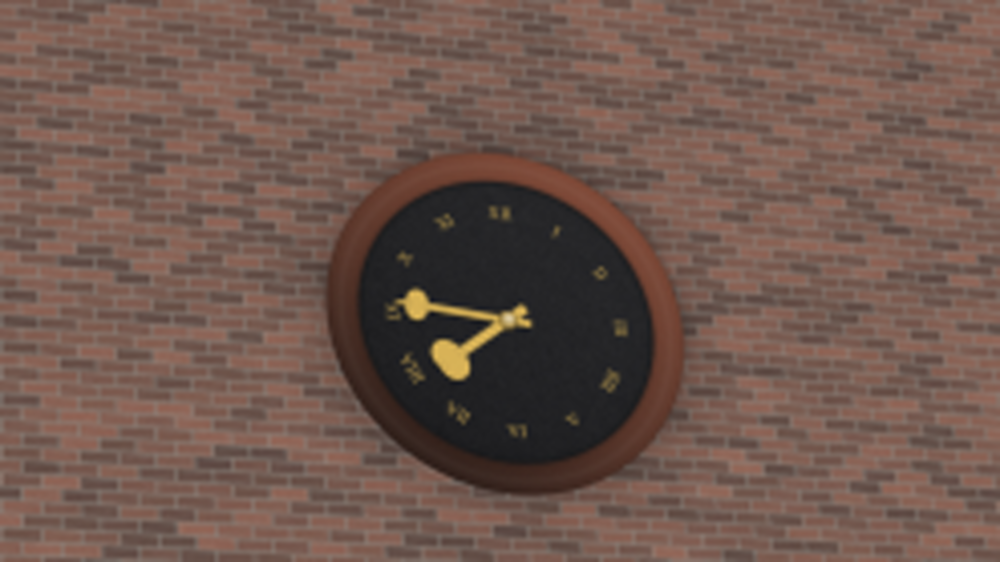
h=7 m=46
